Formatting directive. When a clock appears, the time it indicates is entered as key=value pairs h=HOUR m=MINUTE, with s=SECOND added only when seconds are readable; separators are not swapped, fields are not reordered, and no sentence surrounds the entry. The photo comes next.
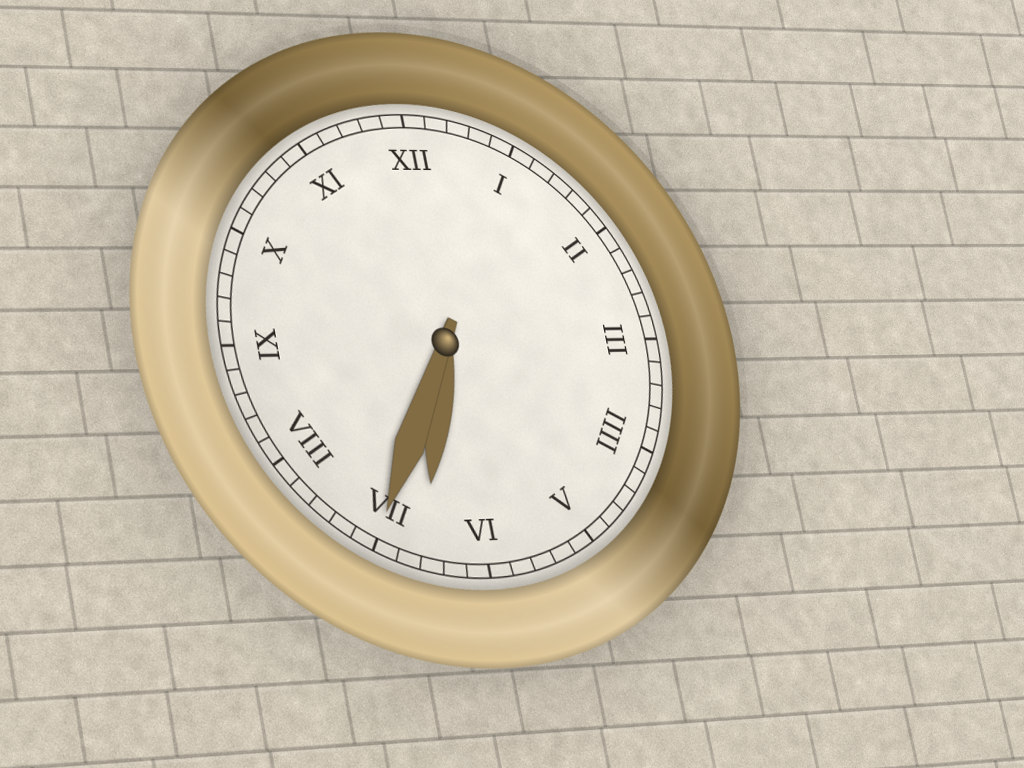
h=6 m=35
